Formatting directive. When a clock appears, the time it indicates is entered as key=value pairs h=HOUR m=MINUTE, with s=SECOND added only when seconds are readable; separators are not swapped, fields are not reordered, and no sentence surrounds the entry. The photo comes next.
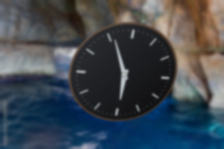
h=5 m=56
